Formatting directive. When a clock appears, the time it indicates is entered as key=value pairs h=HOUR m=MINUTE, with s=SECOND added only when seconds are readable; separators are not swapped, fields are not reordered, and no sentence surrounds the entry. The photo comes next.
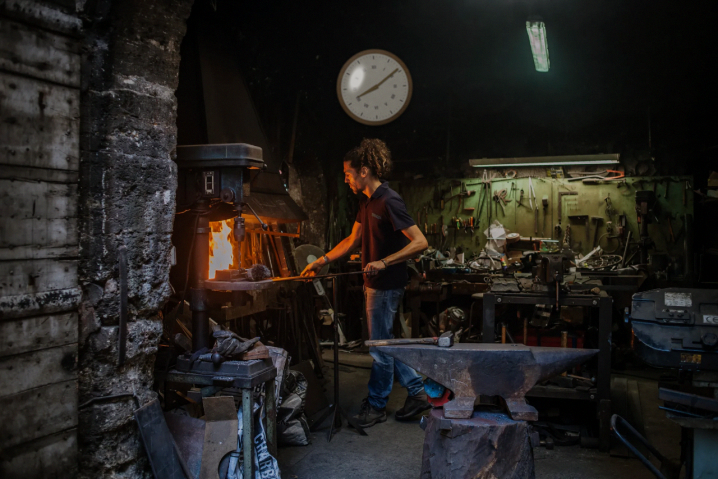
h=8 m=9
